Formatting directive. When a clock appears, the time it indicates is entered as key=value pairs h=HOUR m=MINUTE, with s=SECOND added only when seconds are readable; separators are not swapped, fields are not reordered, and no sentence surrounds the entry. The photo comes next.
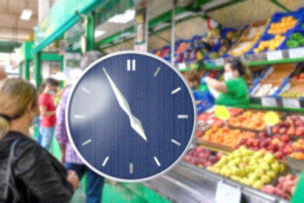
h=4 m=55
